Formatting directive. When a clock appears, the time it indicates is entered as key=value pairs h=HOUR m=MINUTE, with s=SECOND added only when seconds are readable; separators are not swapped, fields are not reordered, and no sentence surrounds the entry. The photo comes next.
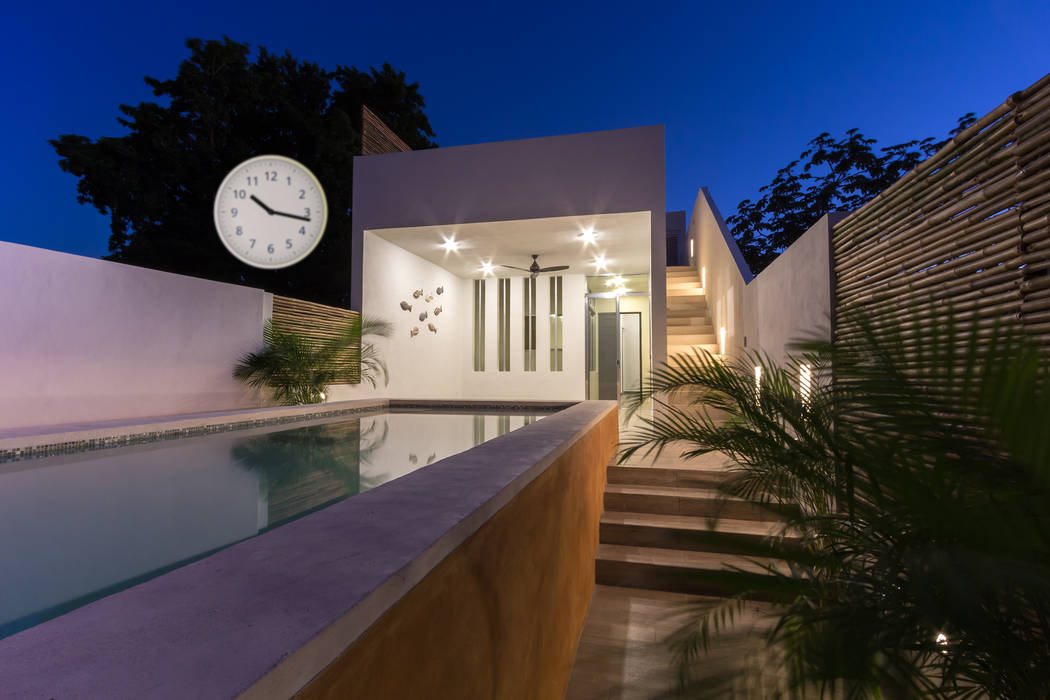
h=10 m=17
